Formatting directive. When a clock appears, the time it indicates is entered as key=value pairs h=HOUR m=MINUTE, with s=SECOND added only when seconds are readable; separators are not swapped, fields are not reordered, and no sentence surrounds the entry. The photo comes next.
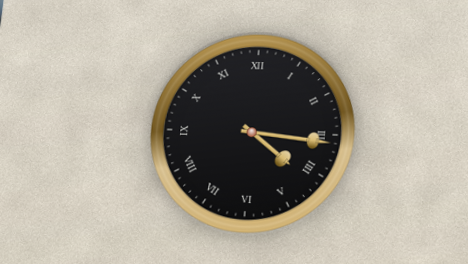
h=4 m=16
